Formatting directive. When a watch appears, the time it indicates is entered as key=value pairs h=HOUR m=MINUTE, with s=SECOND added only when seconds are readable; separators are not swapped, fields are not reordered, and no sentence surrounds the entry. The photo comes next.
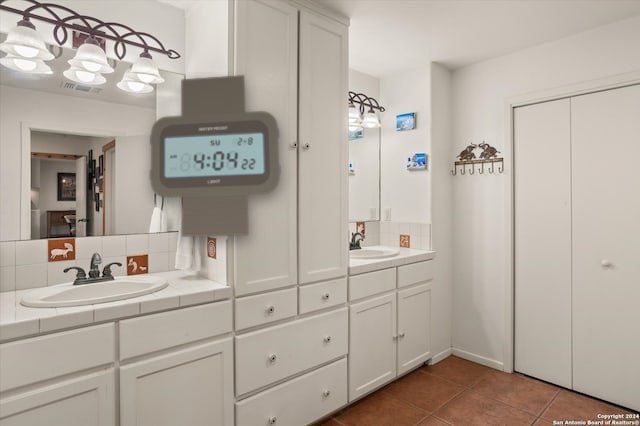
h=4 m=4 s=22
